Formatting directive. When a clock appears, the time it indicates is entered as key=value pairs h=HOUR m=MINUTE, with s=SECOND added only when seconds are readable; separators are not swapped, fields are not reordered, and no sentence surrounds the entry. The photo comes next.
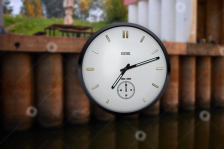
h=7 m=12
